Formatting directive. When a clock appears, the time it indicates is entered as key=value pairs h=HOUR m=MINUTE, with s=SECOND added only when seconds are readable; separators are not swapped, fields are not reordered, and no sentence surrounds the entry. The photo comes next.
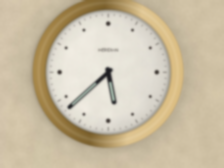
h=5 m=38
